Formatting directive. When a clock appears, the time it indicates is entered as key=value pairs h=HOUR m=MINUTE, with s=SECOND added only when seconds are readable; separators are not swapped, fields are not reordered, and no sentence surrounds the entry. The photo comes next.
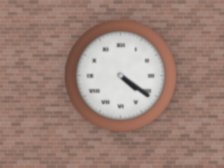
h=4 m=21
